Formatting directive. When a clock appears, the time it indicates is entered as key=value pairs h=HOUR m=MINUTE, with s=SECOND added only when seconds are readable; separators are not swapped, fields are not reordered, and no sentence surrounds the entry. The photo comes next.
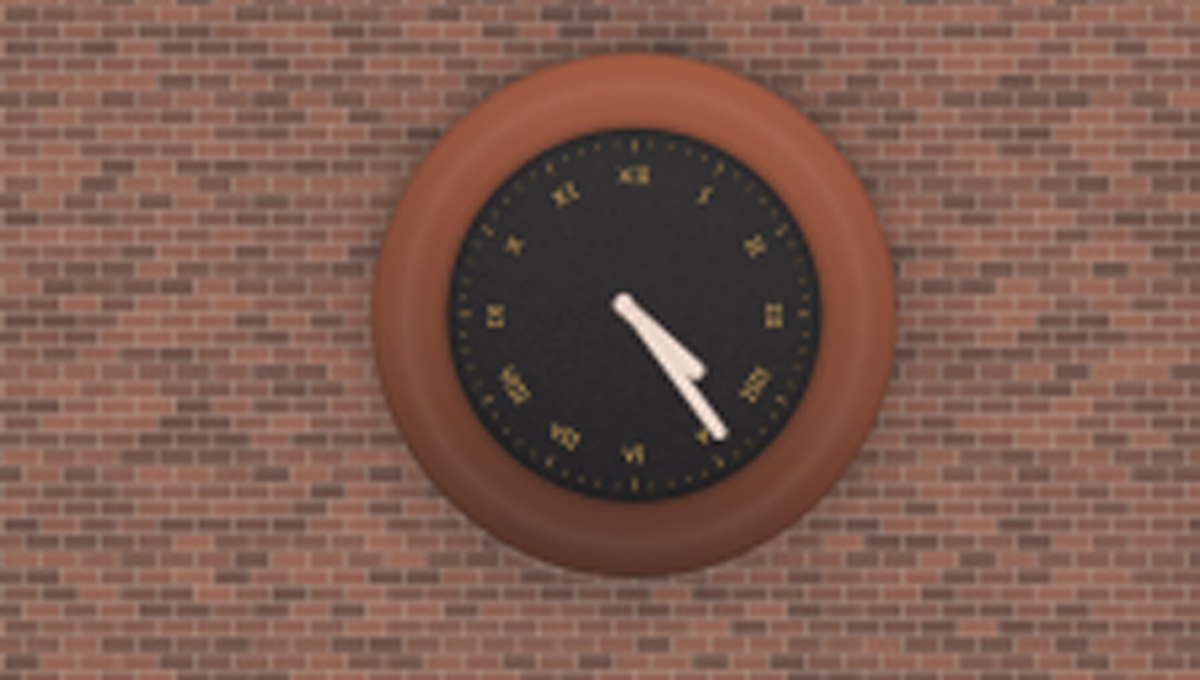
h=4 m=24
